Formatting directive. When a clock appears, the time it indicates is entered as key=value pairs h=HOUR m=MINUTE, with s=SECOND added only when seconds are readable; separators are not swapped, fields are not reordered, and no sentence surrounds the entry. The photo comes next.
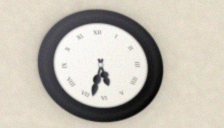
h=5 m=33
